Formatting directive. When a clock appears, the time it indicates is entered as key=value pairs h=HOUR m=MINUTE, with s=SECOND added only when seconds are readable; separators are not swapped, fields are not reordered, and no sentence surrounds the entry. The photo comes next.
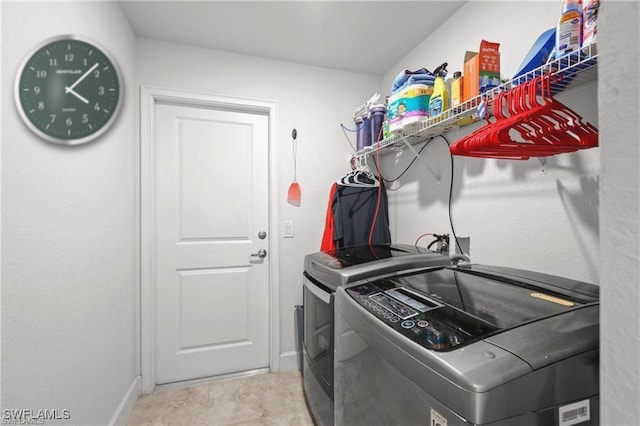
h=4 m=8
